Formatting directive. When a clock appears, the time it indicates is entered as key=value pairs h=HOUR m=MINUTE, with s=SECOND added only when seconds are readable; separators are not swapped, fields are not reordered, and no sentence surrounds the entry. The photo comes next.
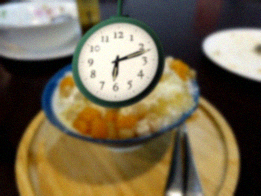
h=6 m=12
